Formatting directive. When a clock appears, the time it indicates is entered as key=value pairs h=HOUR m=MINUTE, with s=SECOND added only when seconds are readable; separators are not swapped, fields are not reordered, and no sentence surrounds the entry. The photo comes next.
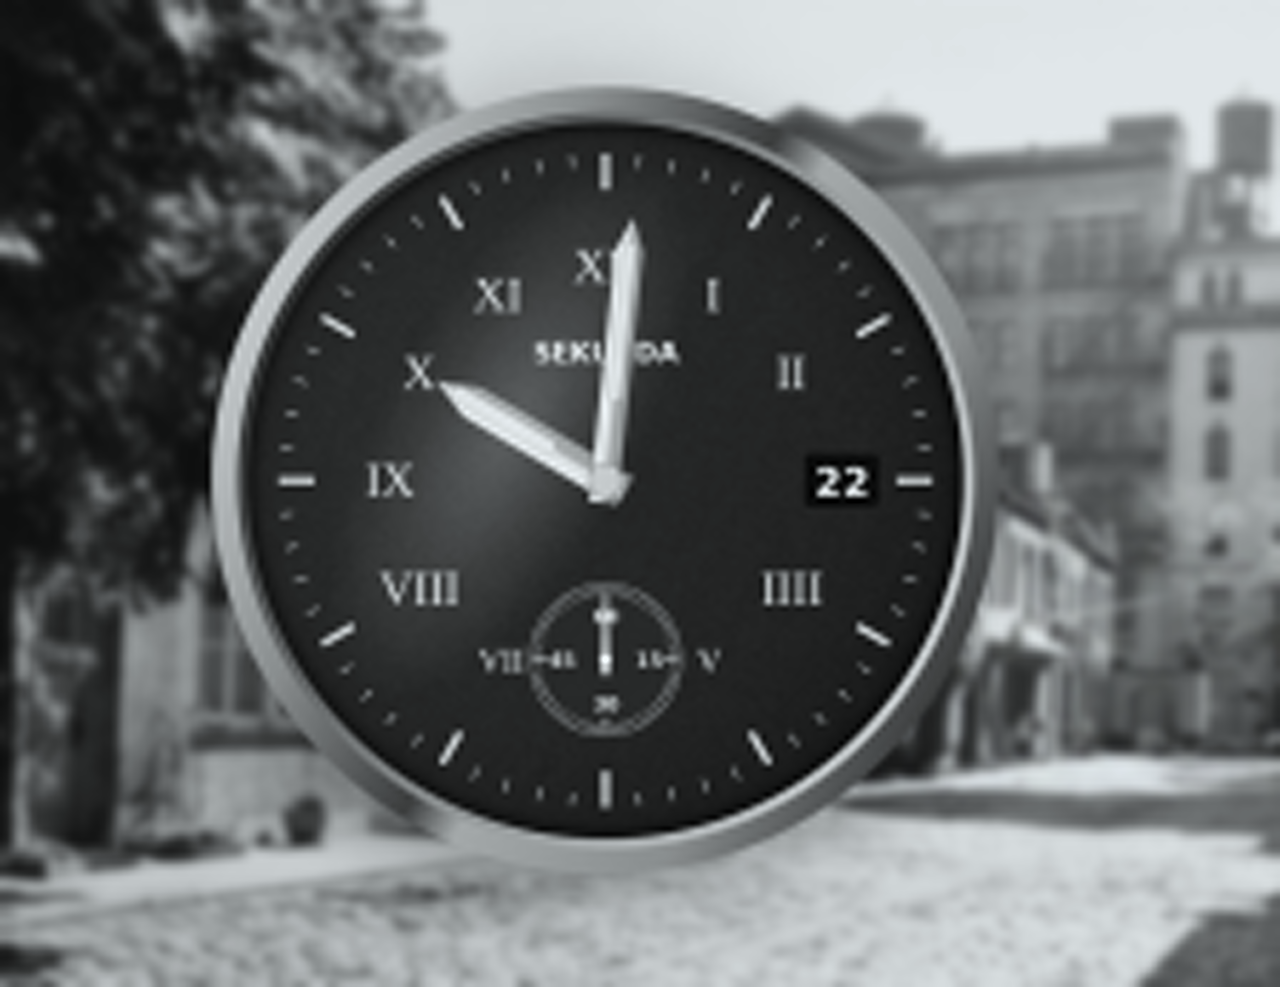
h=10 m=1
